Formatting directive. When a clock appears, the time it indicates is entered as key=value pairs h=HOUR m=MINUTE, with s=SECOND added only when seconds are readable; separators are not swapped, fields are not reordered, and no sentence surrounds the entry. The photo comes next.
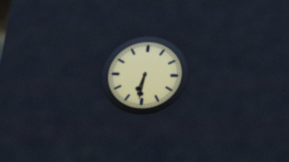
h=6 m=31
